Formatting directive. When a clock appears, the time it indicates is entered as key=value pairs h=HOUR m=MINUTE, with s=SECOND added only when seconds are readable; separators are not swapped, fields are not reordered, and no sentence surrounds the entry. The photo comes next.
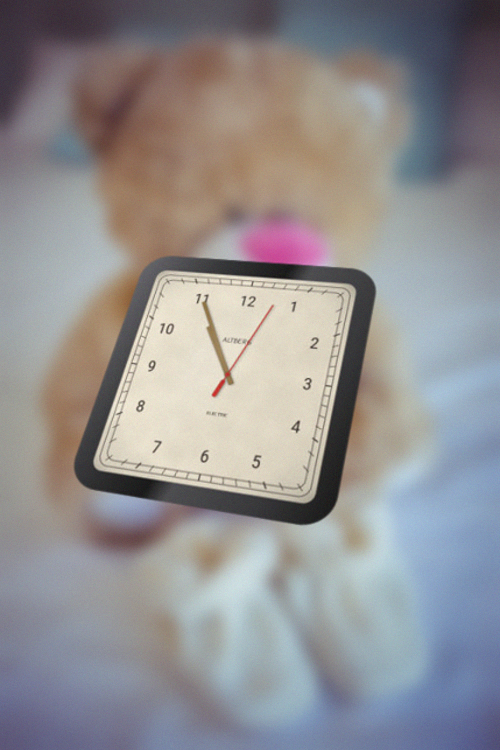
h=10 m=55 s=3
